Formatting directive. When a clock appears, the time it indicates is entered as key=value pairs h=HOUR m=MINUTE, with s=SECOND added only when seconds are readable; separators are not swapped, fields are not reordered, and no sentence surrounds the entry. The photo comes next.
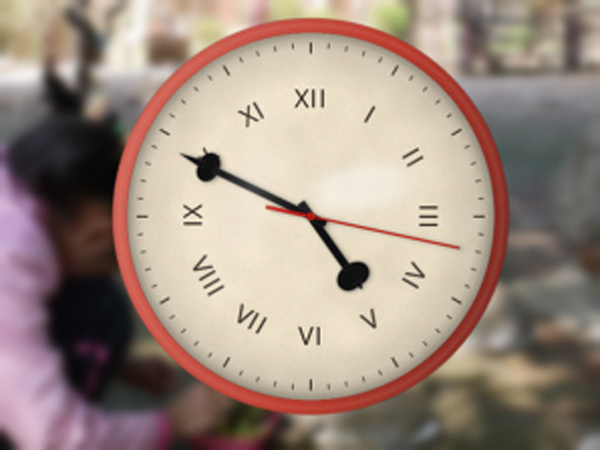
h=4 m=49 s=17
